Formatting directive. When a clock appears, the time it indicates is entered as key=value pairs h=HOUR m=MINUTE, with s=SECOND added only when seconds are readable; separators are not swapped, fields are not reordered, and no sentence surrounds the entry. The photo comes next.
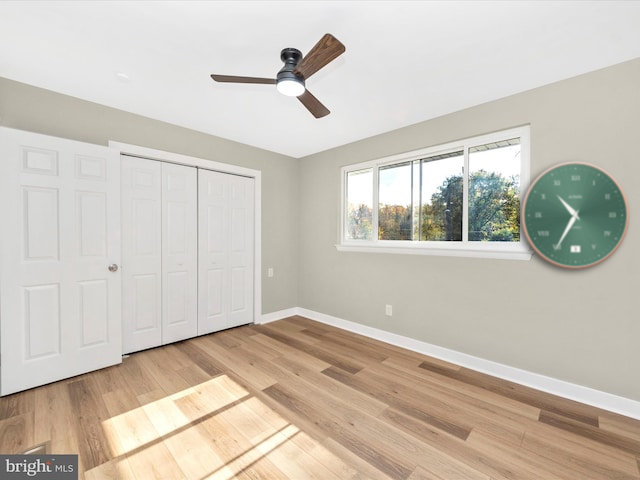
h=10 m=35
